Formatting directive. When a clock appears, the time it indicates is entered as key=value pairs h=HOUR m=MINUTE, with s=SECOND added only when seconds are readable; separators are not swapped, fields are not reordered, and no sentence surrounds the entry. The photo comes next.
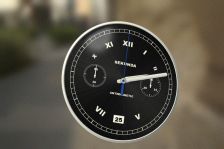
h=2 m=12
